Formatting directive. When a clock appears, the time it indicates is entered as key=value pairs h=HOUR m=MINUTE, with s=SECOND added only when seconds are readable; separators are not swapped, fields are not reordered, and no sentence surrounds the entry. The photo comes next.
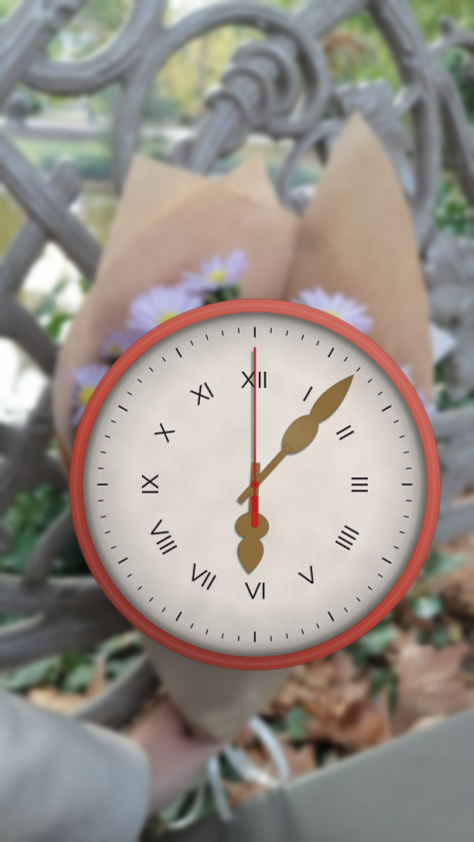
h=6 m=7 s=0
